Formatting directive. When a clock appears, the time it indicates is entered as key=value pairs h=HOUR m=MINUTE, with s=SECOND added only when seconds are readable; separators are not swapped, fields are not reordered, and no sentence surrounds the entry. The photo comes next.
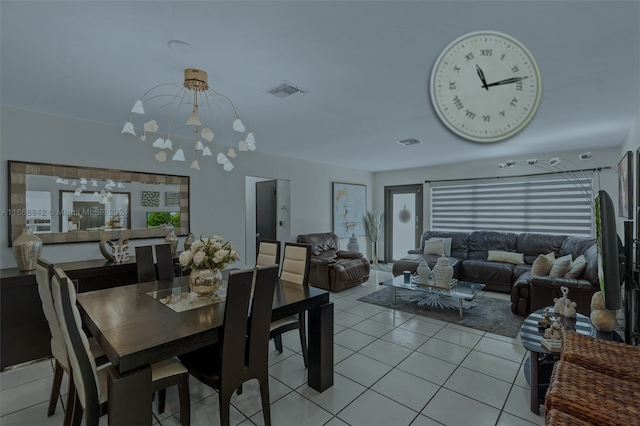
h=11 m=13
